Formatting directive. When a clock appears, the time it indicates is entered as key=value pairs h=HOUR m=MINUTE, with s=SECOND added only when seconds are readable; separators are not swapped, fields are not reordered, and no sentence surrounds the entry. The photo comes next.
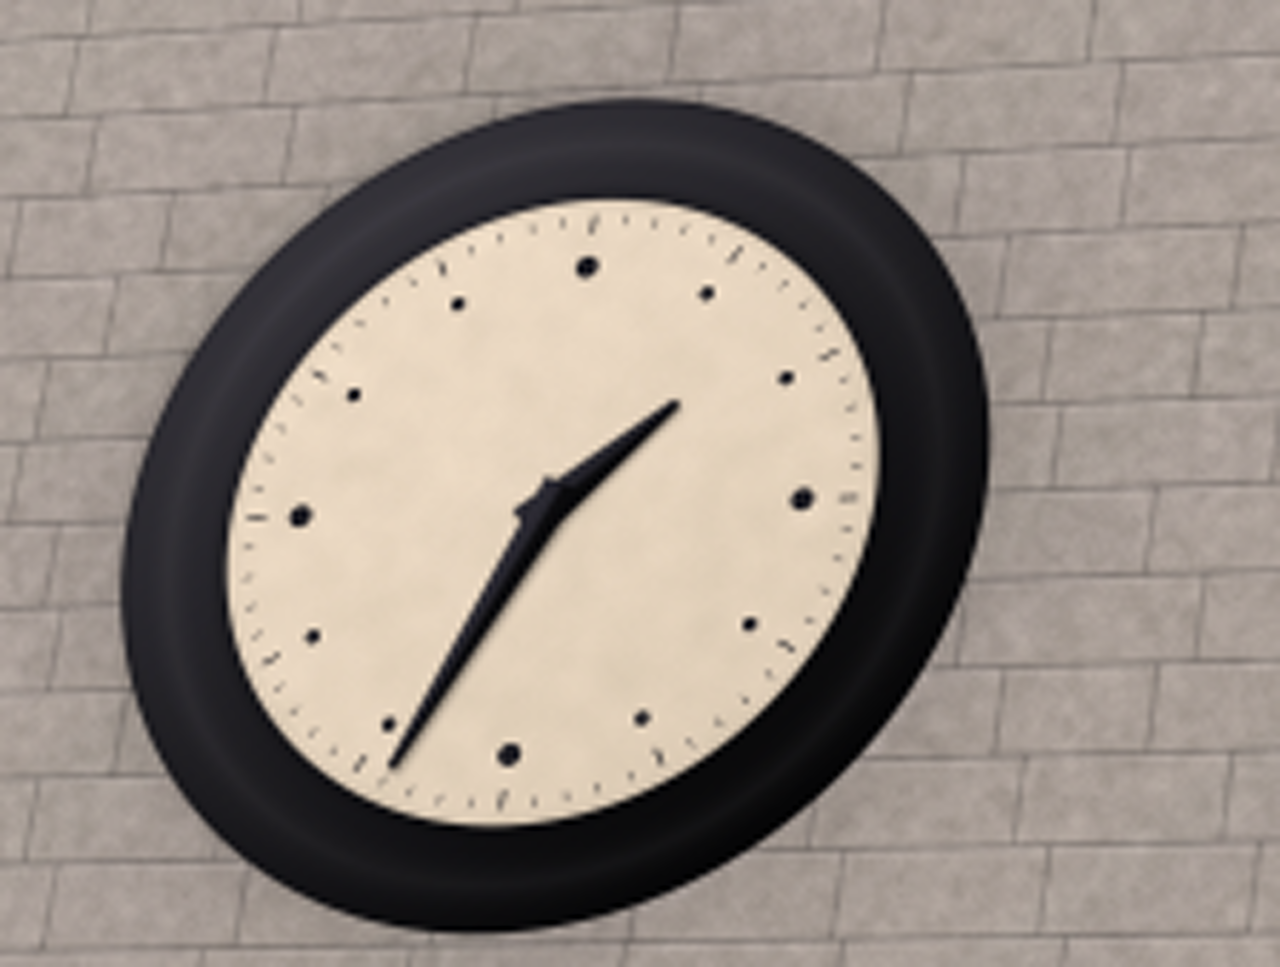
h=1 m=34
